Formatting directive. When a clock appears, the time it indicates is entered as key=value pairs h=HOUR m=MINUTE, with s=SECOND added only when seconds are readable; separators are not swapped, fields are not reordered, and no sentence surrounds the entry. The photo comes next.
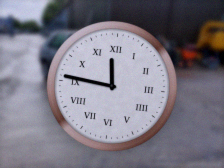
h=11 m=46
